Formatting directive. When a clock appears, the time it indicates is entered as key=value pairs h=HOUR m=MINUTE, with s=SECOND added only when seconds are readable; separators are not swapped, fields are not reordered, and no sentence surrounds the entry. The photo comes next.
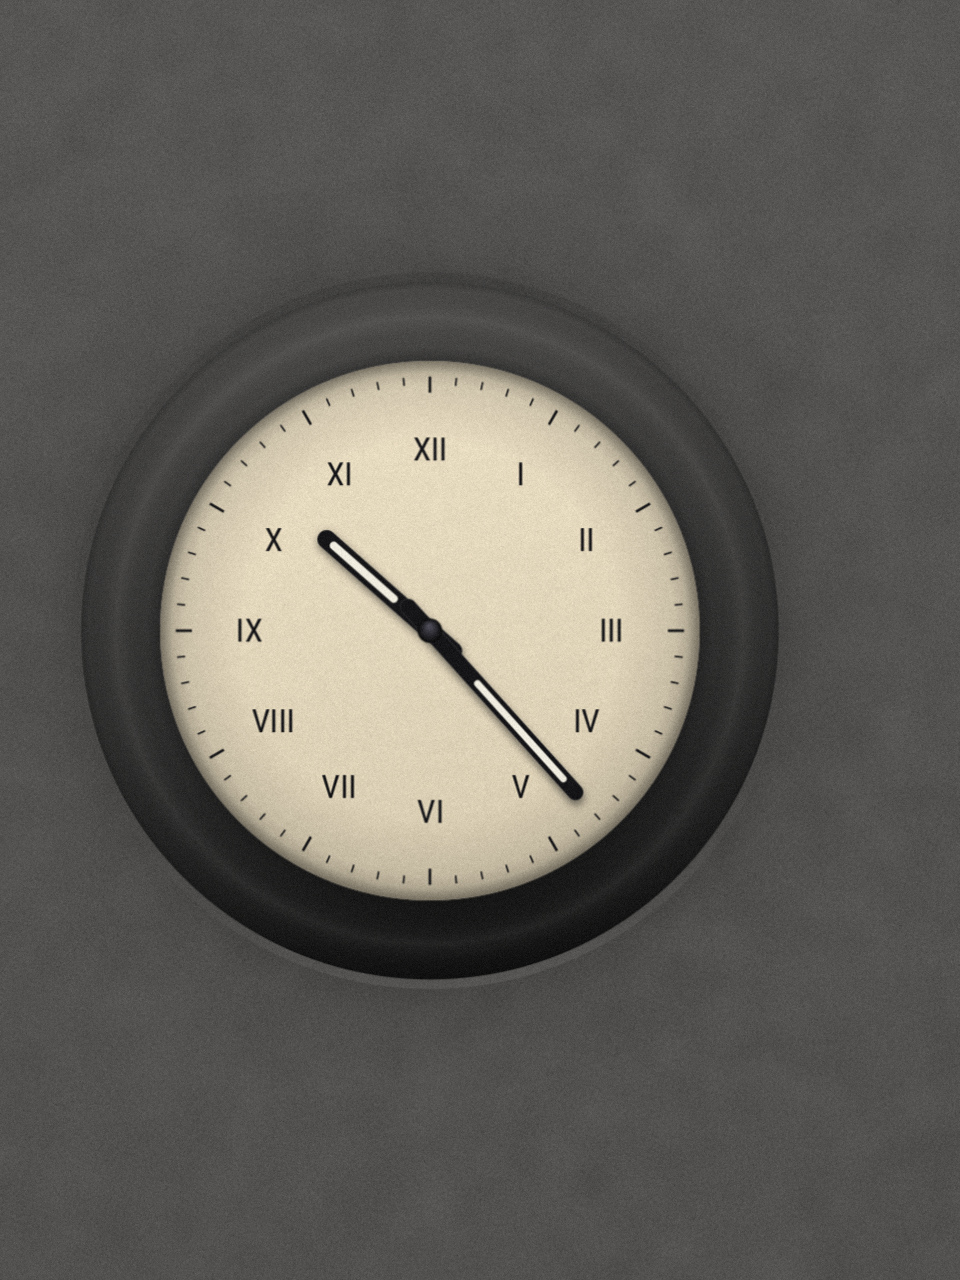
h=10 m=23
